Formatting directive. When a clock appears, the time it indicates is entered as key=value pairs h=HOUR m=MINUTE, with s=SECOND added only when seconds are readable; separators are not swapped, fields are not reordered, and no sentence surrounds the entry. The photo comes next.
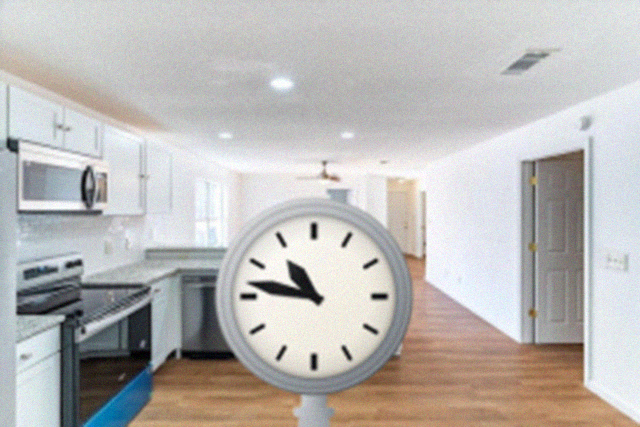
h=10 m=47
